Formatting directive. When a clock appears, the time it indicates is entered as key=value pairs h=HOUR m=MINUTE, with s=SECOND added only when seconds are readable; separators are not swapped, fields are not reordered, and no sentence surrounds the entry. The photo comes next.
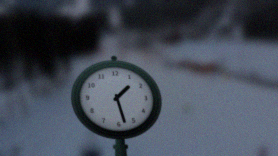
h=1 m=28
